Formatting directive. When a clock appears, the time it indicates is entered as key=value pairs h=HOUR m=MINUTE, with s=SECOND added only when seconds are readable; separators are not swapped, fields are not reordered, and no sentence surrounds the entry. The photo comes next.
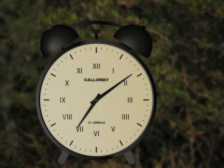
h=7 m=9
